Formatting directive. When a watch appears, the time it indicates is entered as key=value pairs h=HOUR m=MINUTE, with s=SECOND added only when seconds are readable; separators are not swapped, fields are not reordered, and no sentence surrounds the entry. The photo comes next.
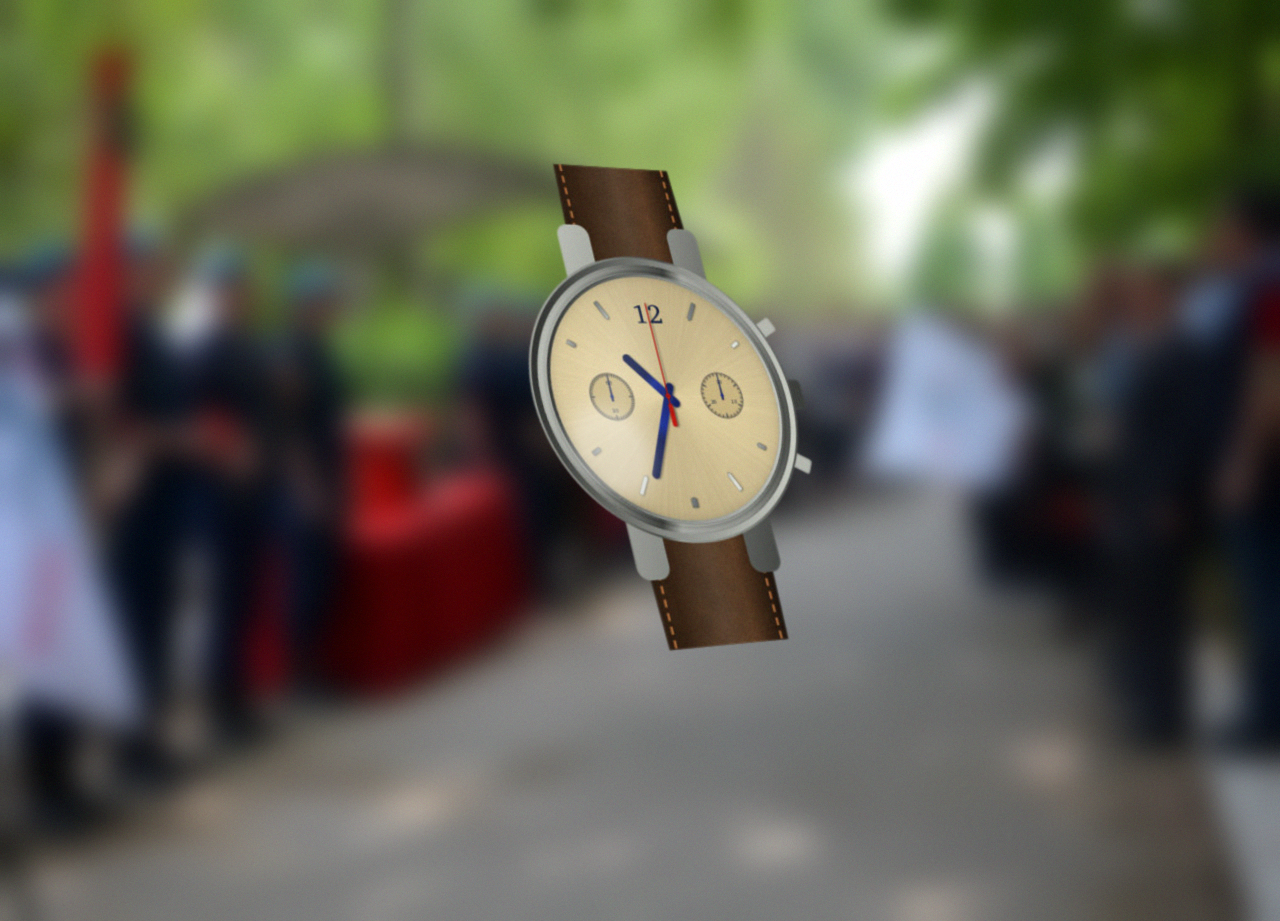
h=10 m=34
